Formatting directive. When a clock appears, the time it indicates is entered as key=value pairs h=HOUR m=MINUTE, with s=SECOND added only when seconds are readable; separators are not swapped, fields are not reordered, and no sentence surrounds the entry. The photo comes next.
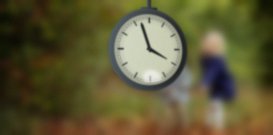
h=3 m=57
